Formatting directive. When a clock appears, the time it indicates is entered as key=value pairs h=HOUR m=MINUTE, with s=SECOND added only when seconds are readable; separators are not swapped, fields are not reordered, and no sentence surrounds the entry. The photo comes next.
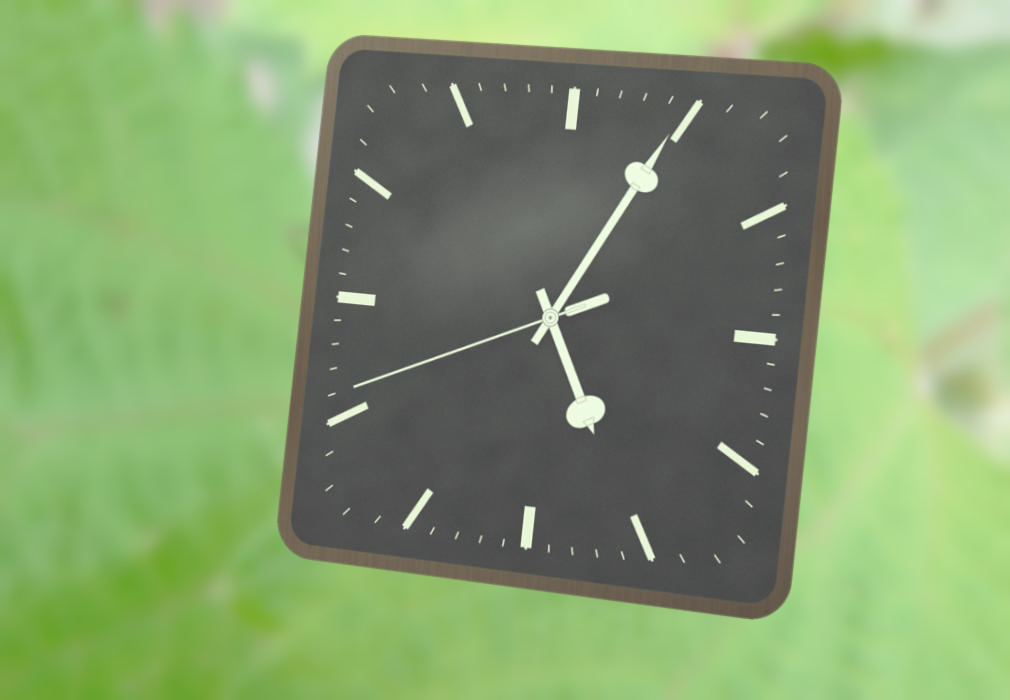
h=5 m=4 s=41
